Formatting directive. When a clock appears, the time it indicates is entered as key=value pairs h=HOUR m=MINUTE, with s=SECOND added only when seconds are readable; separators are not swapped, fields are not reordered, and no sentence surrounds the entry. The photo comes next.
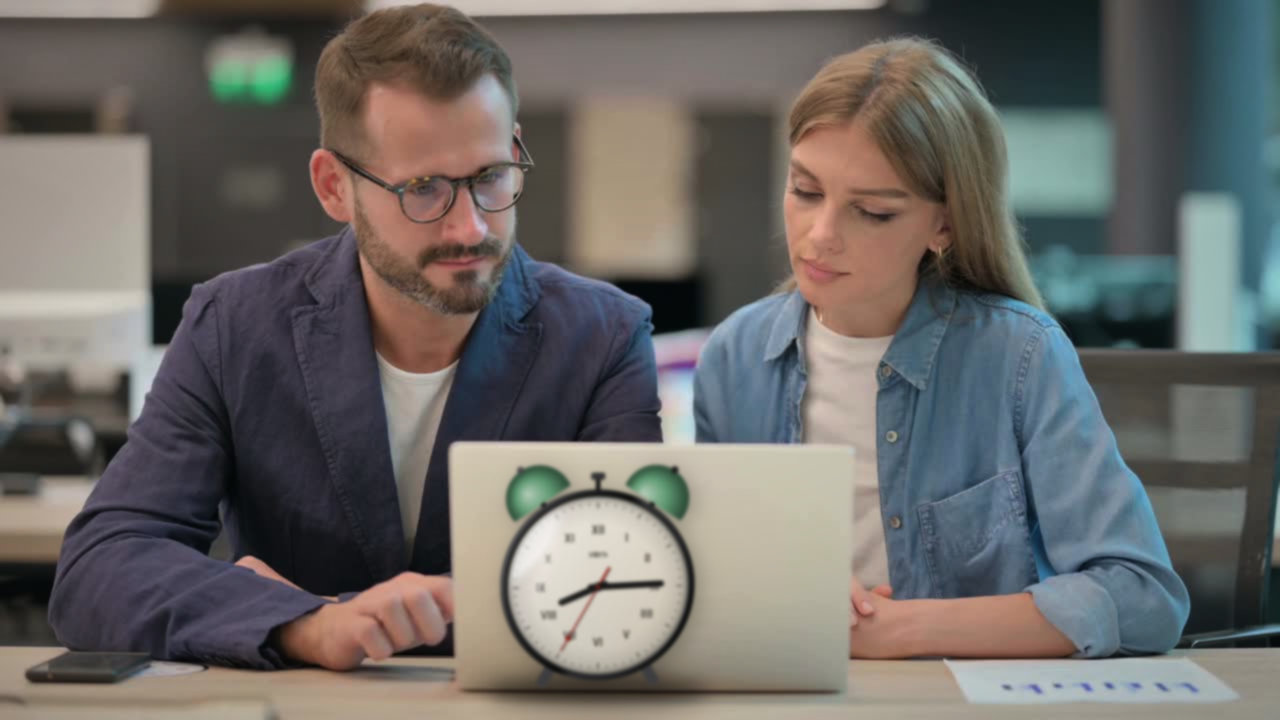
h=8 m=14 s=35
